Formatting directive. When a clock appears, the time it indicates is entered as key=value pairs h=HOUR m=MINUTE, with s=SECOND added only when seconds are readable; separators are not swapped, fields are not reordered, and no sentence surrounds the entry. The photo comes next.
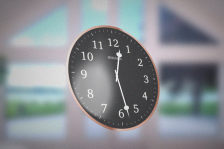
h=12 m=28
